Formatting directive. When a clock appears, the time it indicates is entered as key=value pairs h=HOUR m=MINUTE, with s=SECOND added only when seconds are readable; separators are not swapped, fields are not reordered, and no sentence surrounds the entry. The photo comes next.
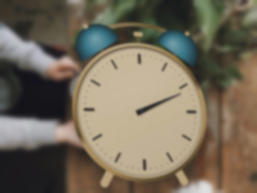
h=2 m=11
